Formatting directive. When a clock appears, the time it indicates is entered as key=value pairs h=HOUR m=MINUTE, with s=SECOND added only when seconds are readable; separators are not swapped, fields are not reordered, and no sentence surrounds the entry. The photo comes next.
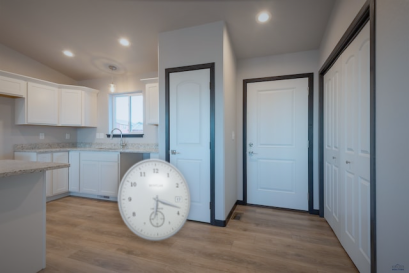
h=6 m=18
